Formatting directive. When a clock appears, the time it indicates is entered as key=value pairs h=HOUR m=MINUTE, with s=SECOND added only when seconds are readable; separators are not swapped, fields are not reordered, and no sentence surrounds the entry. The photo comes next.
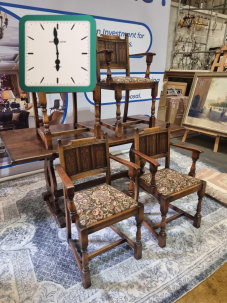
h=5 m=59
